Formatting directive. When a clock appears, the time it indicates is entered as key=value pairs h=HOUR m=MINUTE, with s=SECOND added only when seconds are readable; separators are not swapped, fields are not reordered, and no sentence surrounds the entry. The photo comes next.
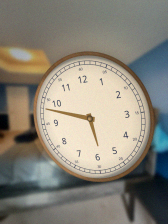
h=5 m=48
